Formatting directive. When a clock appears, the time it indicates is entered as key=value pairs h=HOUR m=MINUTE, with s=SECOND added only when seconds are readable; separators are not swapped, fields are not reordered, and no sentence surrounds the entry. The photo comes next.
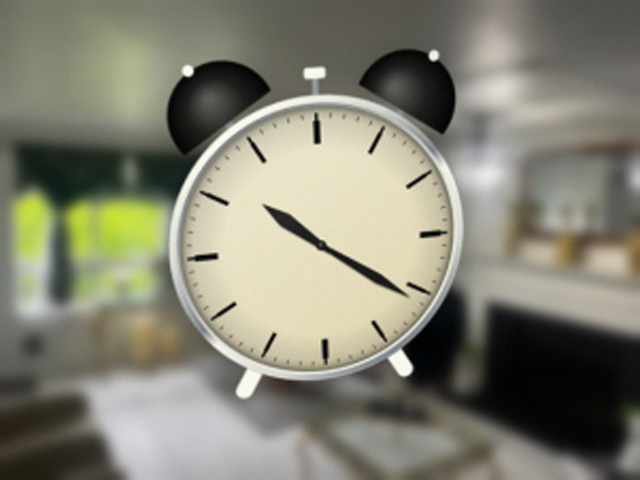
h=10 m=21
